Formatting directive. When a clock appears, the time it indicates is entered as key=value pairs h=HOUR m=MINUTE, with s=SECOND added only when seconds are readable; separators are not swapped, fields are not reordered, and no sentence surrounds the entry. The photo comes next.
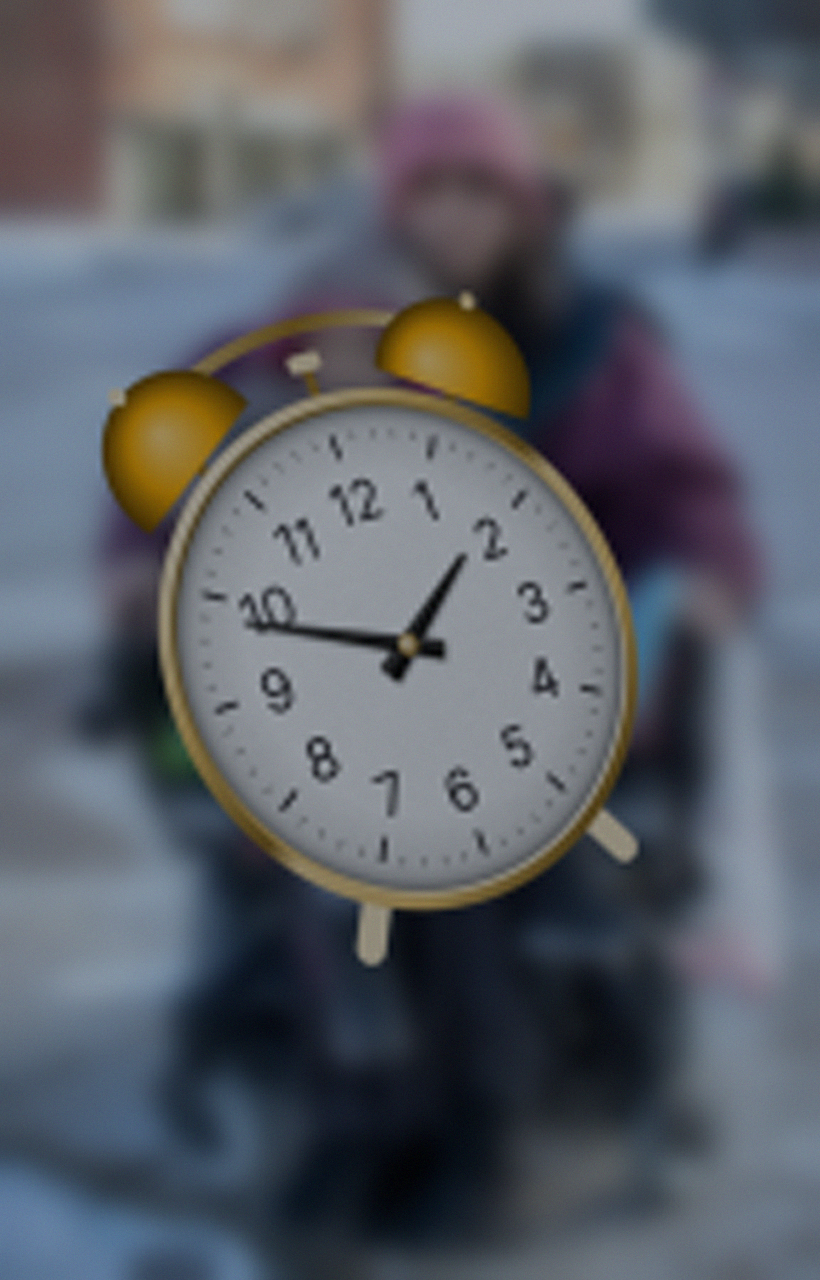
h=1 m=49
